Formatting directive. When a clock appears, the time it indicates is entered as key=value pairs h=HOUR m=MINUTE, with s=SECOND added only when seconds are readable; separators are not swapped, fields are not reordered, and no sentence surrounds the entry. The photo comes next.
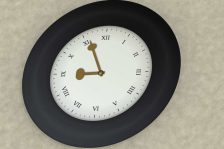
h=8 m=56
